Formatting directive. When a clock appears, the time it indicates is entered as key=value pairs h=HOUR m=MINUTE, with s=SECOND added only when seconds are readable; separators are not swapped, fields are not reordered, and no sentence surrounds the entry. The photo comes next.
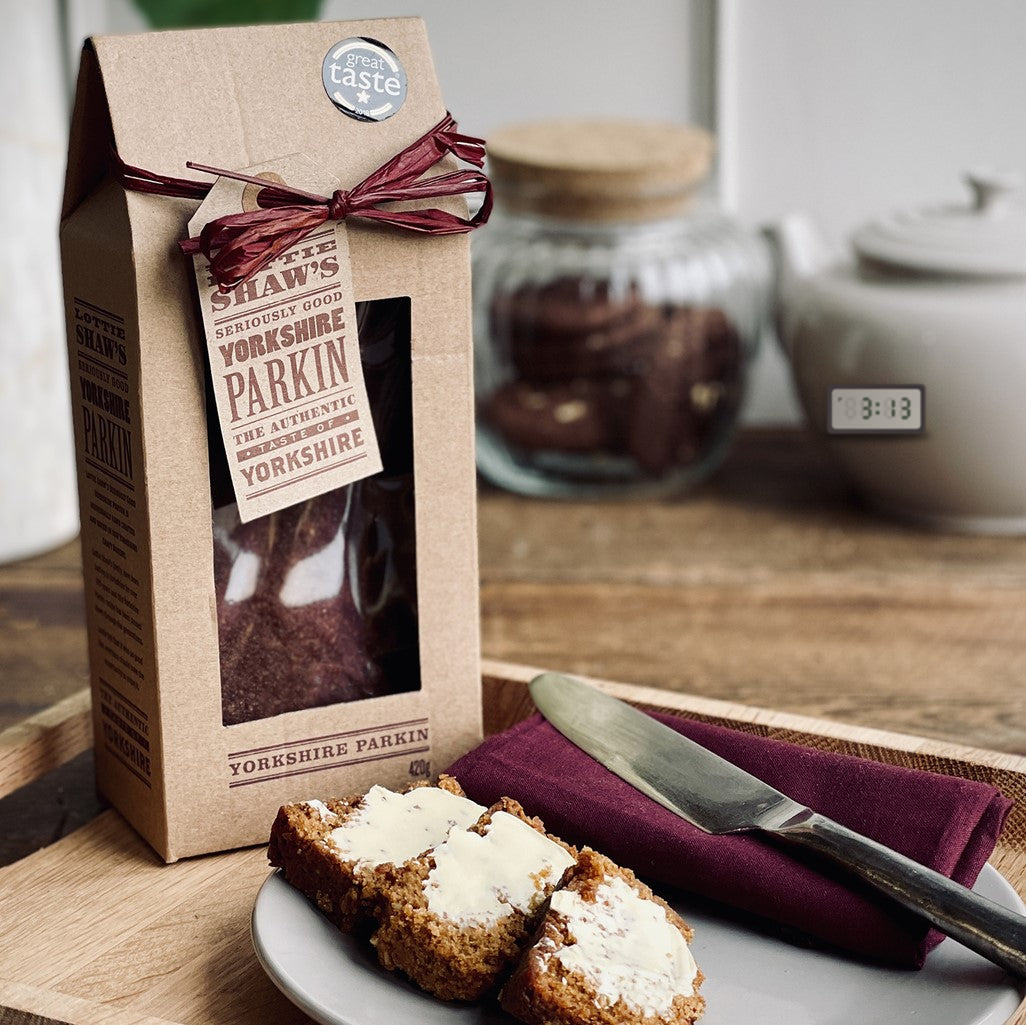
h=3 m=13
